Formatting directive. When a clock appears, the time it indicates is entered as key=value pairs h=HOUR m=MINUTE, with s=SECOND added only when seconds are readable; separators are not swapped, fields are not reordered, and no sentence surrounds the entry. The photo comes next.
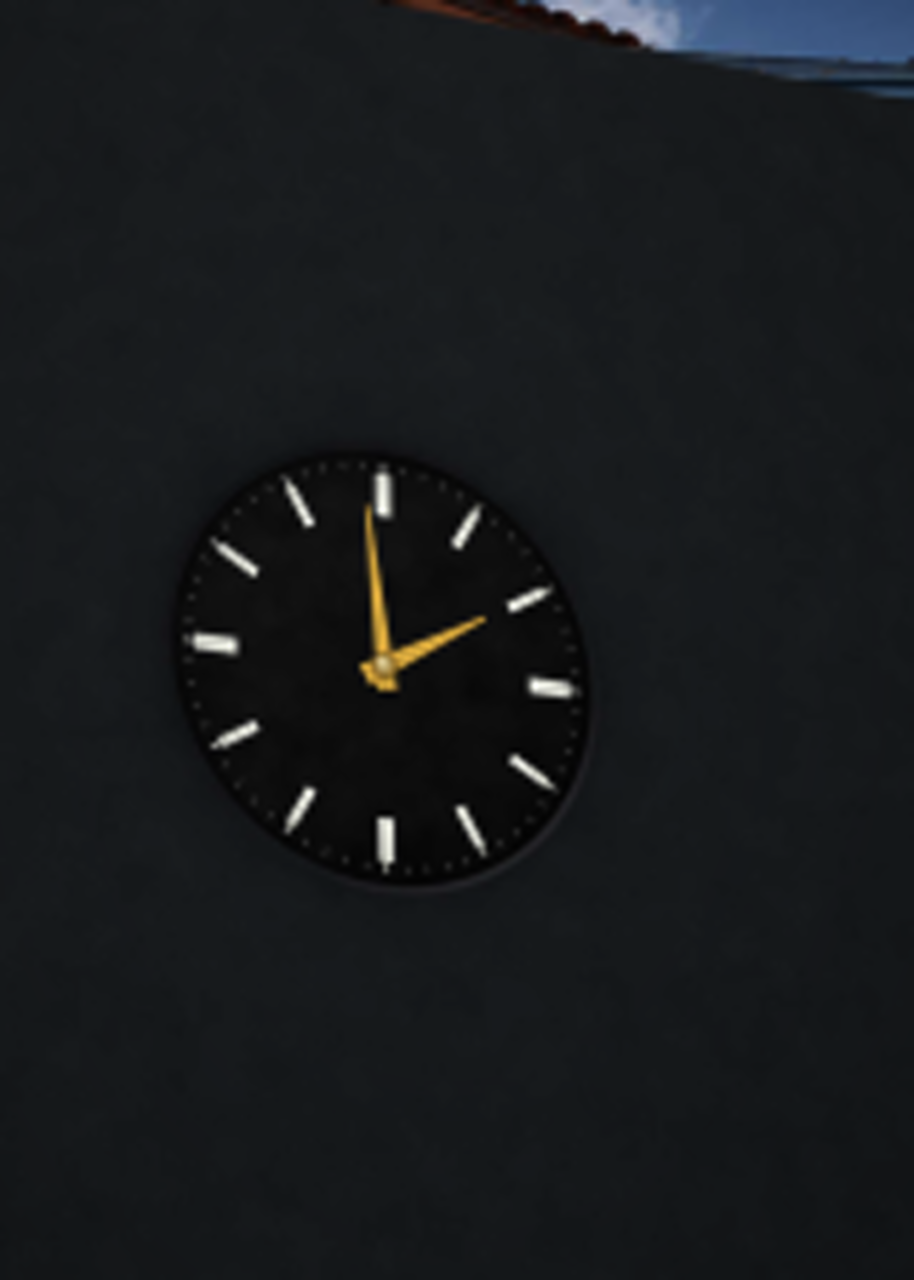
h=1 m=59
